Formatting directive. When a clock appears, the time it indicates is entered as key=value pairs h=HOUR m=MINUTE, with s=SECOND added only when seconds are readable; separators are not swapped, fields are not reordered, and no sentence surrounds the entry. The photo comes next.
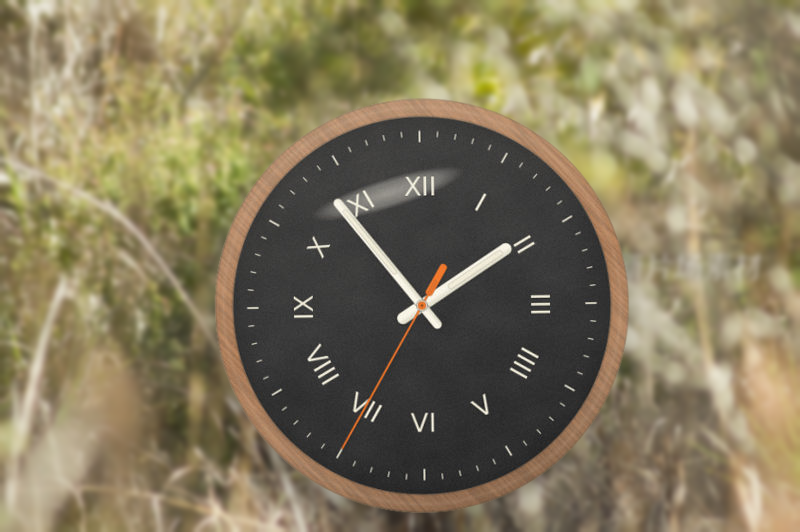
h=1 m=53 s=35
